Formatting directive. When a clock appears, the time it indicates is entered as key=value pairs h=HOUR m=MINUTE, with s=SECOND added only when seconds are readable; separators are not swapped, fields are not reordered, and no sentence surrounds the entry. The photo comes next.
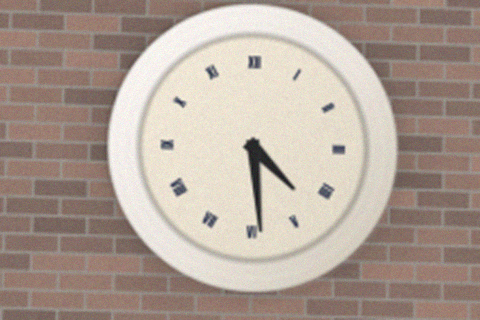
h=4 m=29
